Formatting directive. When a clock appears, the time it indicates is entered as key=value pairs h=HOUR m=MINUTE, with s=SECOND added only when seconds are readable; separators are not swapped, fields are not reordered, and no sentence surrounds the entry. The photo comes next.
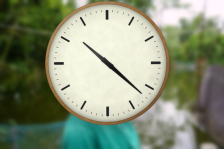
h=10 m=22
